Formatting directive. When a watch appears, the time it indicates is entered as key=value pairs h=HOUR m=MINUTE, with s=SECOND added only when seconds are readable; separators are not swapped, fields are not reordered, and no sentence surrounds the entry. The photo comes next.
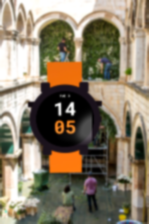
h=14 m=5
